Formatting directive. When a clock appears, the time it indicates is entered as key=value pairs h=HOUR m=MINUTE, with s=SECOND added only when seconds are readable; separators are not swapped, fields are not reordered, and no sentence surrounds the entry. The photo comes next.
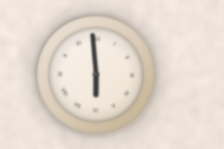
h=5 m=59
